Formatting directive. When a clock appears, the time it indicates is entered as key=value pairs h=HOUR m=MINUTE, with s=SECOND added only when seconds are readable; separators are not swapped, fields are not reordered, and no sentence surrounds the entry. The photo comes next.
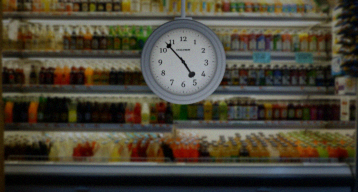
h=4 m=53
